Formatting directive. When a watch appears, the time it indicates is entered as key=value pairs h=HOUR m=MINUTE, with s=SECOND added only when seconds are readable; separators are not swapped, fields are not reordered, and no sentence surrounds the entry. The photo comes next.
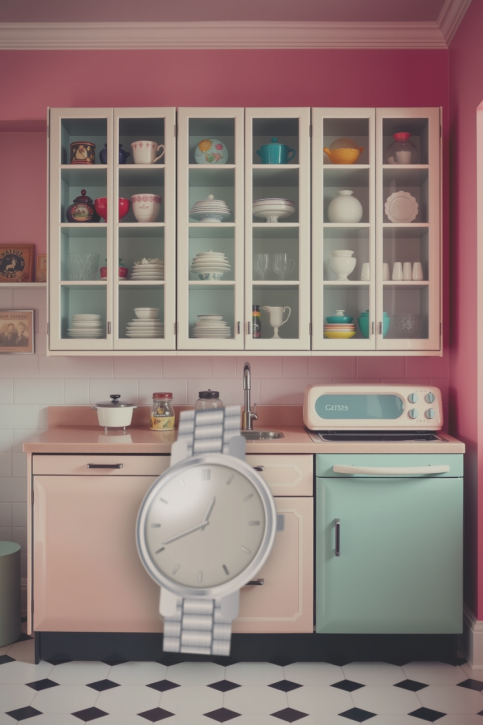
h=12 m=41
